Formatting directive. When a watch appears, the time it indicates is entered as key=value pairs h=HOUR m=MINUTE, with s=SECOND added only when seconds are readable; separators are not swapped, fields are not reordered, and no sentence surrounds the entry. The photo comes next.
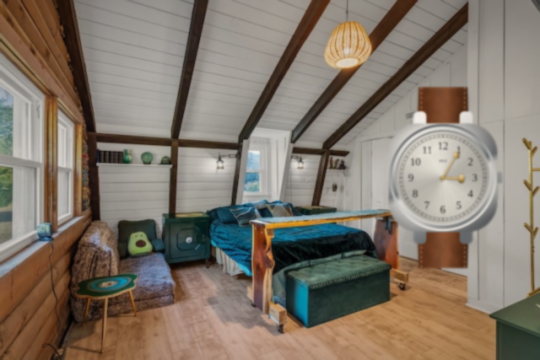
h=3 m=5
